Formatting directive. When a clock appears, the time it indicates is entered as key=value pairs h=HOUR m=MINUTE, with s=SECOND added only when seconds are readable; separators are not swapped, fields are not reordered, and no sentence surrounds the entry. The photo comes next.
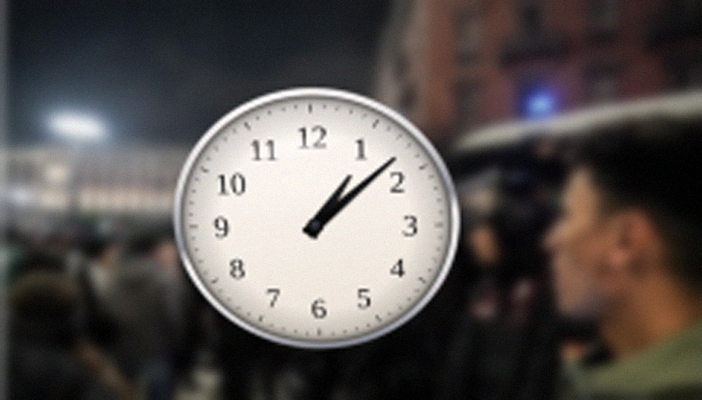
h=1 m=8
